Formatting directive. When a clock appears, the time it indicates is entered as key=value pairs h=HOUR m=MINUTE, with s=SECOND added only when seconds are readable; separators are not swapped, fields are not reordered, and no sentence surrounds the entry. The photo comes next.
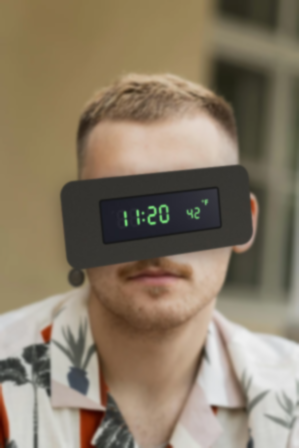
h=11 m=20
